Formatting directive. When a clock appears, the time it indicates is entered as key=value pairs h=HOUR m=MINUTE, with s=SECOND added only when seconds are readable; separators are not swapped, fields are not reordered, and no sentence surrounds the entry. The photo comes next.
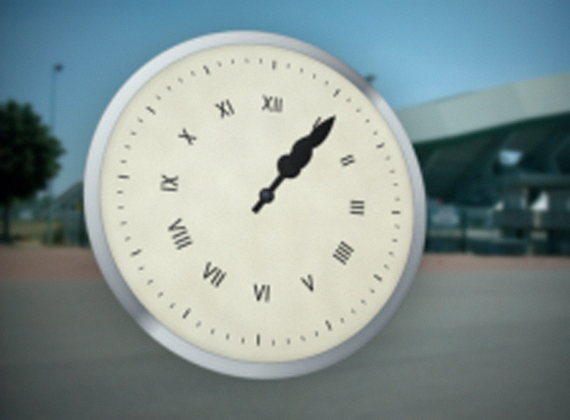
h=1 m=6
